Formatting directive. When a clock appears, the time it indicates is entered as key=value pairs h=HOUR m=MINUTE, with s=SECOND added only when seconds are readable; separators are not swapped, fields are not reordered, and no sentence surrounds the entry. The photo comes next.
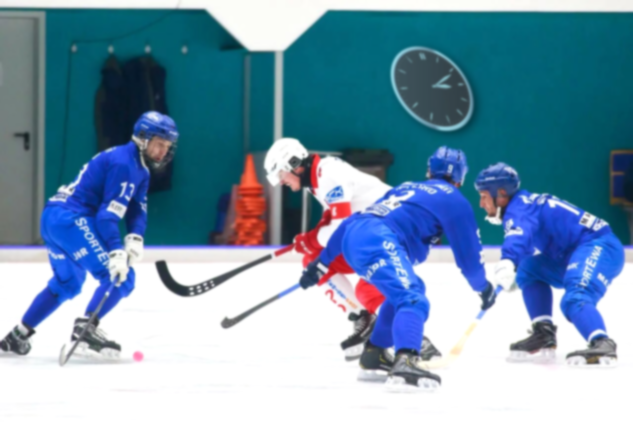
h=3 m=11
